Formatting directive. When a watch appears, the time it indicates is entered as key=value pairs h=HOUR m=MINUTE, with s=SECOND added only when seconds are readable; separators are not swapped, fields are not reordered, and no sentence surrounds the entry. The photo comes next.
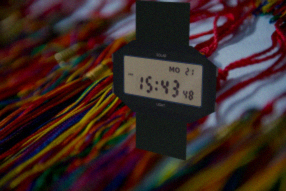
h=15 m=43 s=48
